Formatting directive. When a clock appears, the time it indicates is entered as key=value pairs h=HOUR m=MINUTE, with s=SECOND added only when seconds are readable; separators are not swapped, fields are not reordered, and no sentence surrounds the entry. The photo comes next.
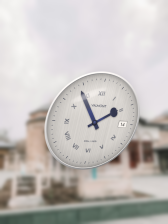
h=1 m=54
